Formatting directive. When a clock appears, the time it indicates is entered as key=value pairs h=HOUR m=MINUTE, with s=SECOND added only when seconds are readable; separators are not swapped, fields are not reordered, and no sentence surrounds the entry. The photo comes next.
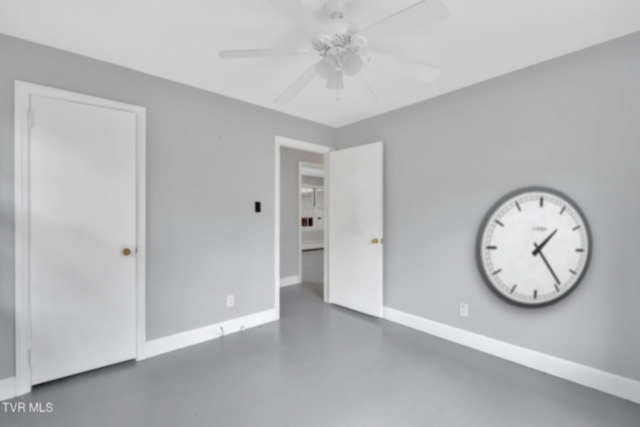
h=1 m=24
